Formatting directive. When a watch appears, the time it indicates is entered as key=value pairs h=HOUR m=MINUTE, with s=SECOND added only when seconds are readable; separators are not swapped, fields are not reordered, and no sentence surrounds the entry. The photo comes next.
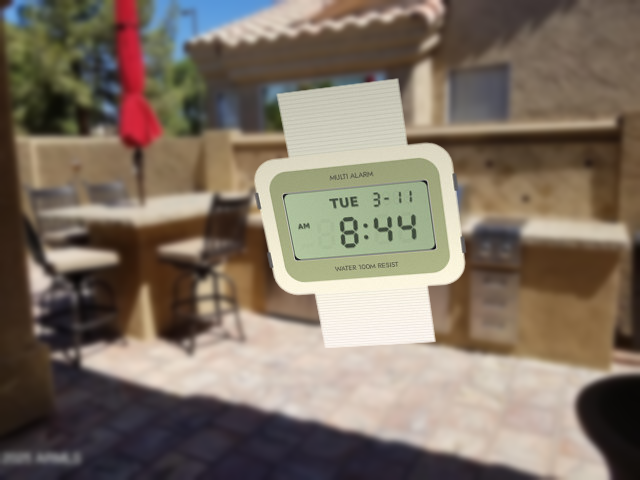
h=8 m=44
